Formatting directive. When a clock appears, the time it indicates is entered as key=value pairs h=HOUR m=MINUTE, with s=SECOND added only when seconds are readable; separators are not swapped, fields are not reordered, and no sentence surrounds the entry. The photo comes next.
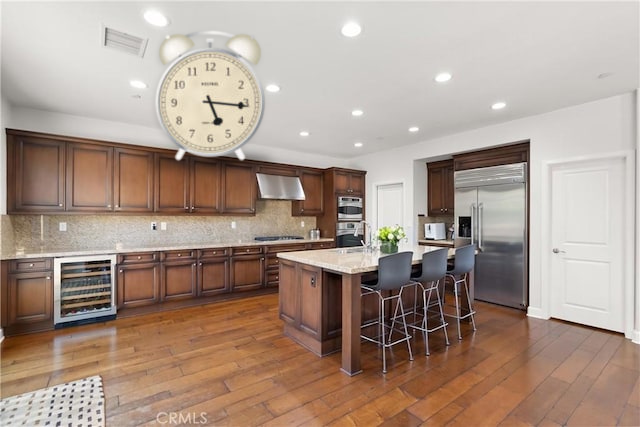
h=5 m=16
